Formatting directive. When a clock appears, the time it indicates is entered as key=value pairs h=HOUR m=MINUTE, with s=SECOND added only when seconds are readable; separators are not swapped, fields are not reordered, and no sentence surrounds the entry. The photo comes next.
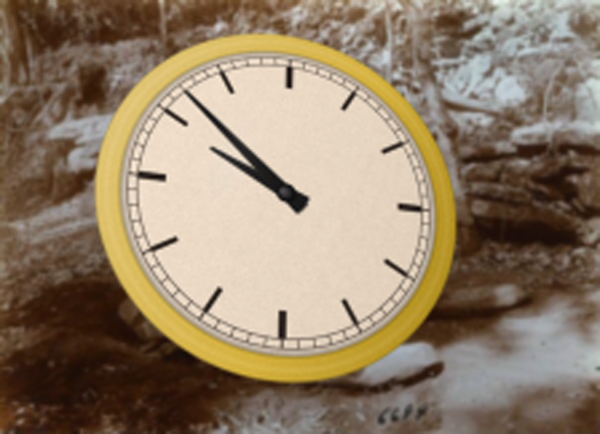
h=9 m=52
